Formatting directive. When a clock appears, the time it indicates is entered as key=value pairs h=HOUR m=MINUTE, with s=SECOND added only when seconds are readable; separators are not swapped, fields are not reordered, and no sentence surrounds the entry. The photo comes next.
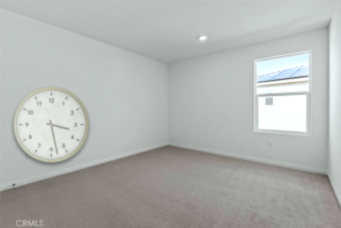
h=3 m=28
